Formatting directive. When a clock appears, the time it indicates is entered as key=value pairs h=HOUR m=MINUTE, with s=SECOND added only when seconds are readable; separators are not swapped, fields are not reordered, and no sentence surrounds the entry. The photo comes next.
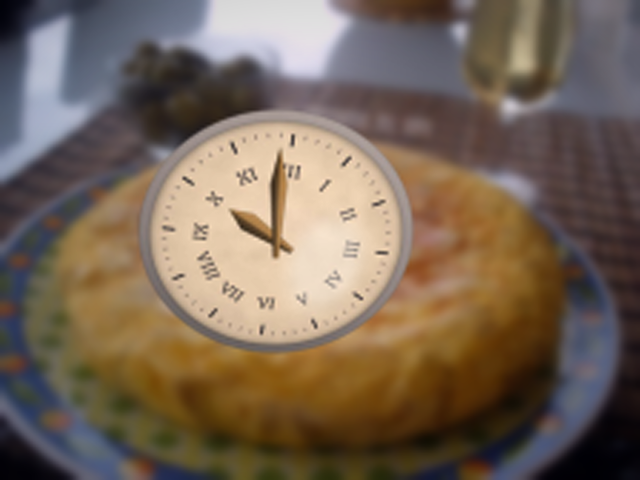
h=9 m=59
